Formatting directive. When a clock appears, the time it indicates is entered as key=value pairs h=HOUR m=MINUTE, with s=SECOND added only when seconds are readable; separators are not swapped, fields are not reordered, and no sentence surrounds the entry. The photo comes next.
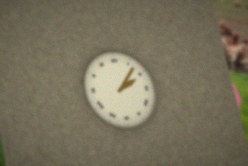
h=2 m=7
